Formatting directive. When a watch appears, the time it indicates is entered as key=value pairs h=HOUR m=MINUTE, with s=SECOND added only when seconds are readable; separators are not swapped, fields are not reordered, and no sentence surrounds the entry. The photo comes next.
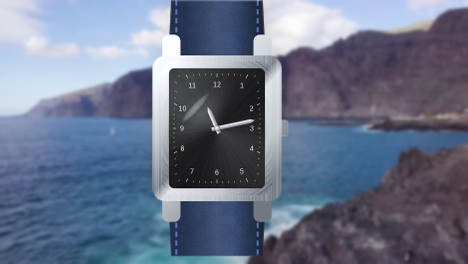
h=11 m=13
